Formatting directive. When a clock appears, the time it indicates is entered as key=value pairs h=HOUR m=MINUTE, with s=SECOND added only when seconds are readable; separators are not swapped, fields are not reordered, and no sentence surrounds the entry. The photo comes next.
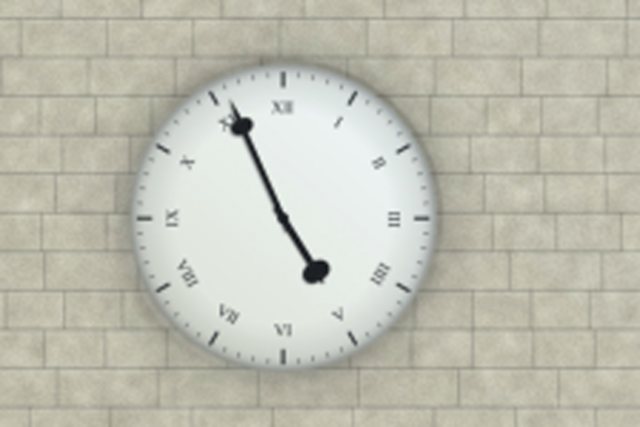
h=4 m=56
